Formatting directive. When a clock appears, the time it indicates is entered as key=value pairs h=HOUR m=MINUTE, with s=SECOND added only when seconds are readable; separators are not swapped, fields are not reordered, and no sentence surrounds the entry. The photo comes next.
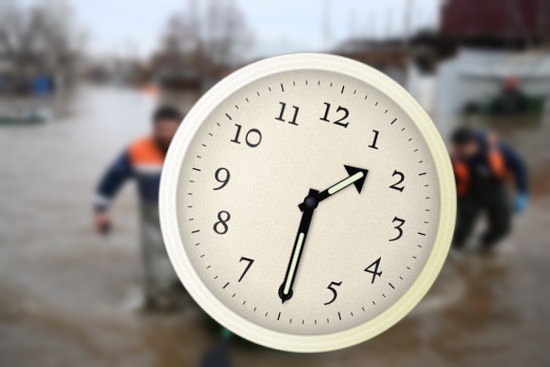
h=1 m=30
